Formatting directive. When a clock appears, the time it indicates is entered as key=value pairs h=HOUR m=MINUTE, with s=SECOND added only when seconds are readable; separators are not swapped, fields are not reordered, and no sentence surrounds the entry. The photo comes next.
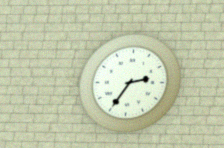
h=2 m=35
